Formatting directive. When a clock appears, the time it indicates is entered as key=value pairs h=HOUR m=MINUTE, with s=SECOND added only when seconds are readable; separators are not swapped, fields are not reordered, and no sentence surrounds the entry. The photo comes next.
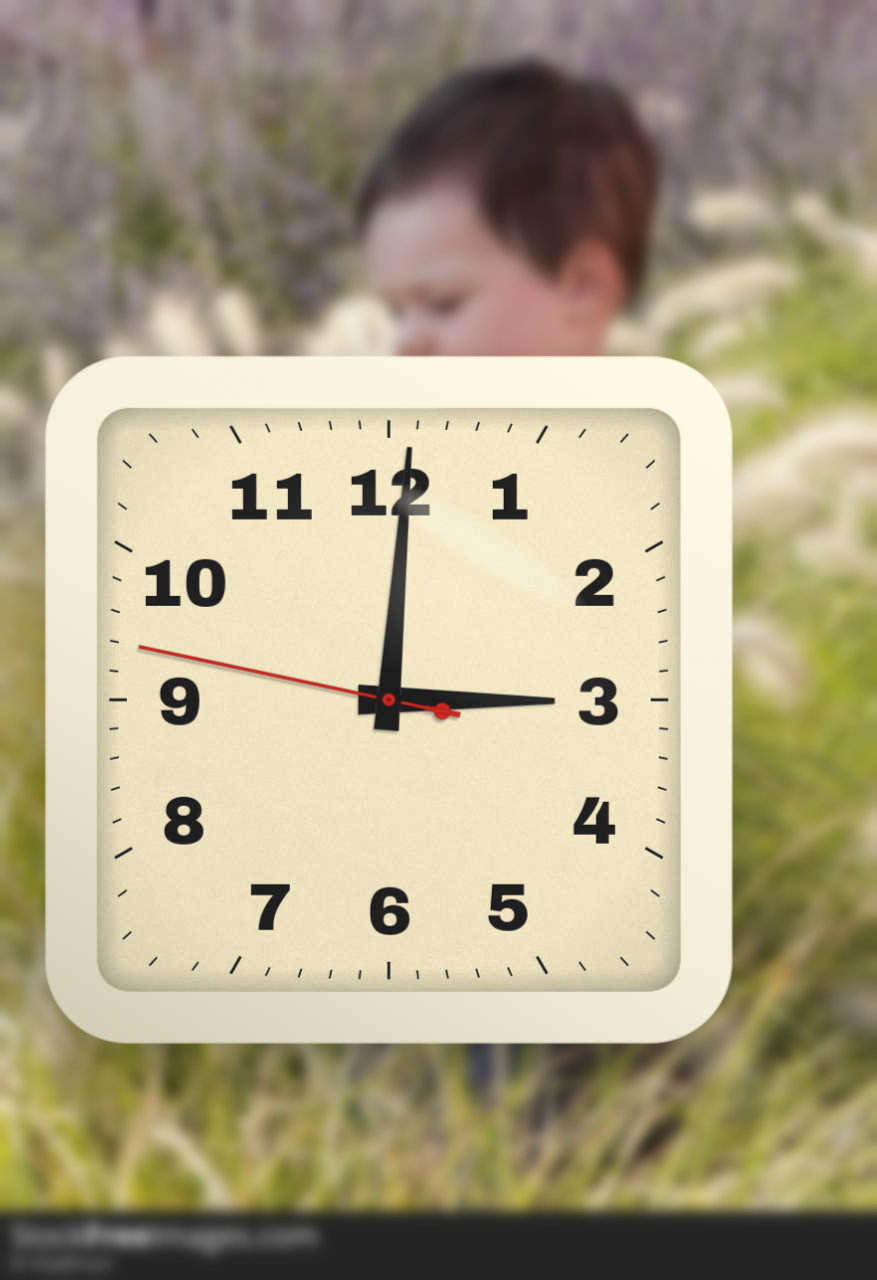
h=3 m=0 s=47
